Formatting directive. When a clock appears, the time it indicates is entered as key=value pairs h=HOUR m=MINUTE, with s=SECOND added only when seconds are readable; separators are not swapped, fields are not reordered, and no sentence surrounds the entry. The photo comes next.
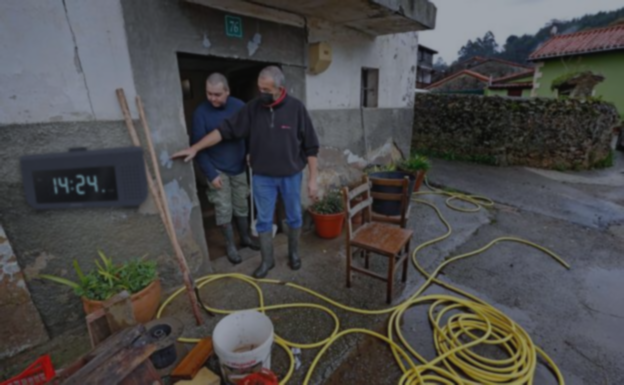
h=14 m=24
